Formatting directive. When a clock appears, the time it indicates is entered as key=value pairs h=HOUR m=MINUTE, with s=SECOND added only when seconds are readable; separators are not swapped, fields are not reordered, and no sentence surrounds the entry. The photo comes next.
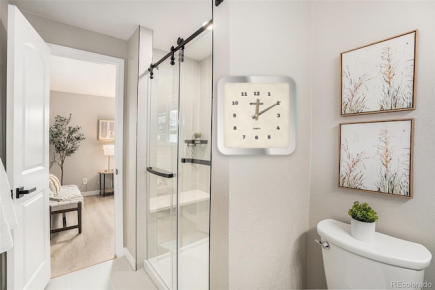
h=12 m=10
